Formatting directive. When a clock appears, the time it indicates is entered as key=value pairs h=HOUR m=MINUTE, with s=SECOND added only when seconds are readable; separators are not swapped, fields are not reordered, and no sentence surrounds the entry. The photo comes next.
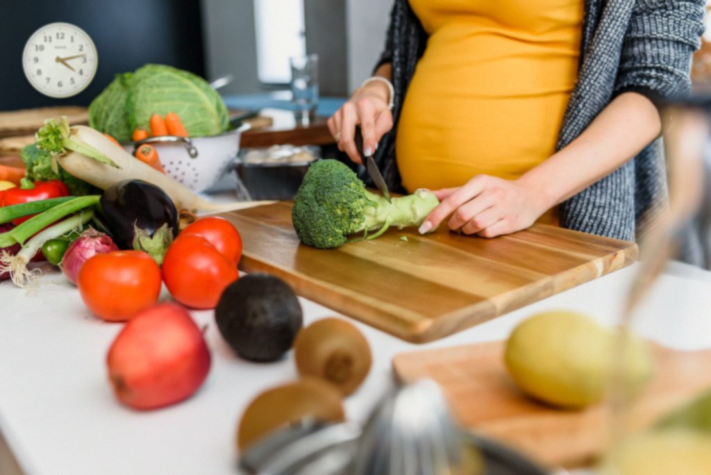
h=4 m=13
